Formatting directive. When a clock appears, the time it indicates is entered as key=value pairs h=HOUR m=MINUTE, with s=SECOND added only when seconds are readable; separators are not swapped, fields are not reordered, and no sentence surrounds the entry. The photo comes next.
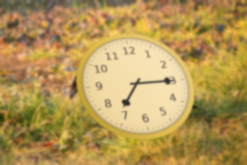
h=7 m=15
